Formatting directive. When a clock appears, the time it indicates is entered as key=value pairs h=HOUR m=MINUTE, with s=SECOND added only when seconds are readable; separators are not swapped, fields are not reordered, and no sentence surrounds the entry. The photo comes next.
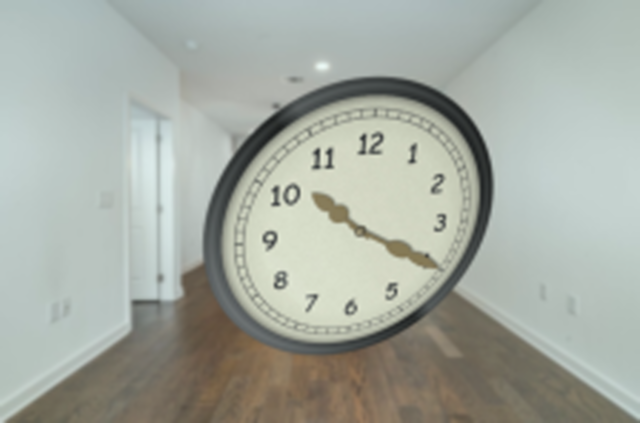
h=10 m=20
